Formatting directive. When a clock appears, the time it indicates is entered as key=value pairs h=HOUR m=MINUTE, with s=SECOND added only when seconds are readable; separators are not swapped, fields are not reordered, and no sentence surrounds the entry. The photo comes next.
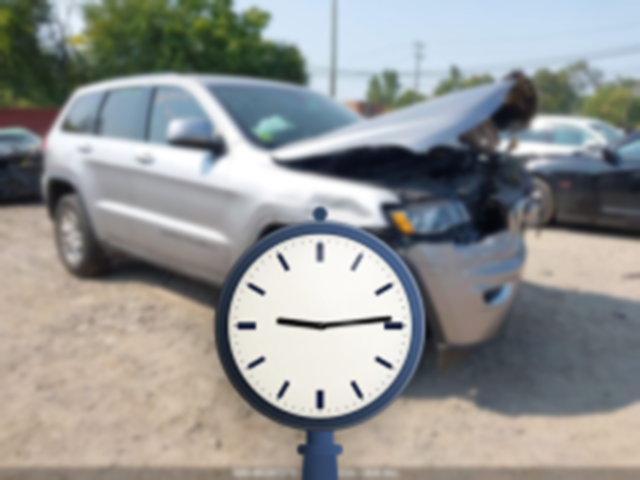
h=9 m=14
